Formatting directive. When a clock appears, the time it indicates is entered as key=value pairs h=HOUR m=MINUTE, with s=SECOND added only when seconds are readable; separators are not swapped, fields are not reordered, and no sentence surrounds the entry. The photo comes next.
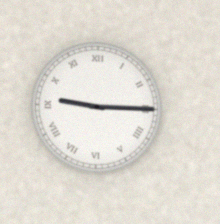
h=9 m=15
